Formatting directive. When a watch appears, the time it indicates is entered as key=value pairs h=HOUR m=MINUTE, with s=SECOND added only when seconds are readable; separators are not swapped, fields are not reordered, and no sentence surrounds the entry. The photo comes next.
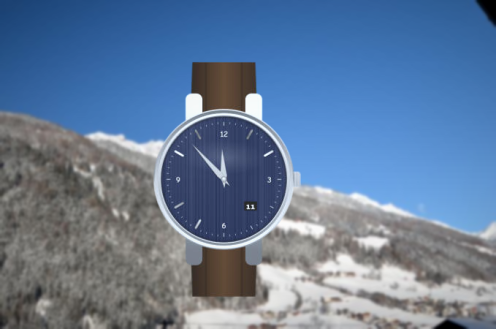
h=11 m=53
